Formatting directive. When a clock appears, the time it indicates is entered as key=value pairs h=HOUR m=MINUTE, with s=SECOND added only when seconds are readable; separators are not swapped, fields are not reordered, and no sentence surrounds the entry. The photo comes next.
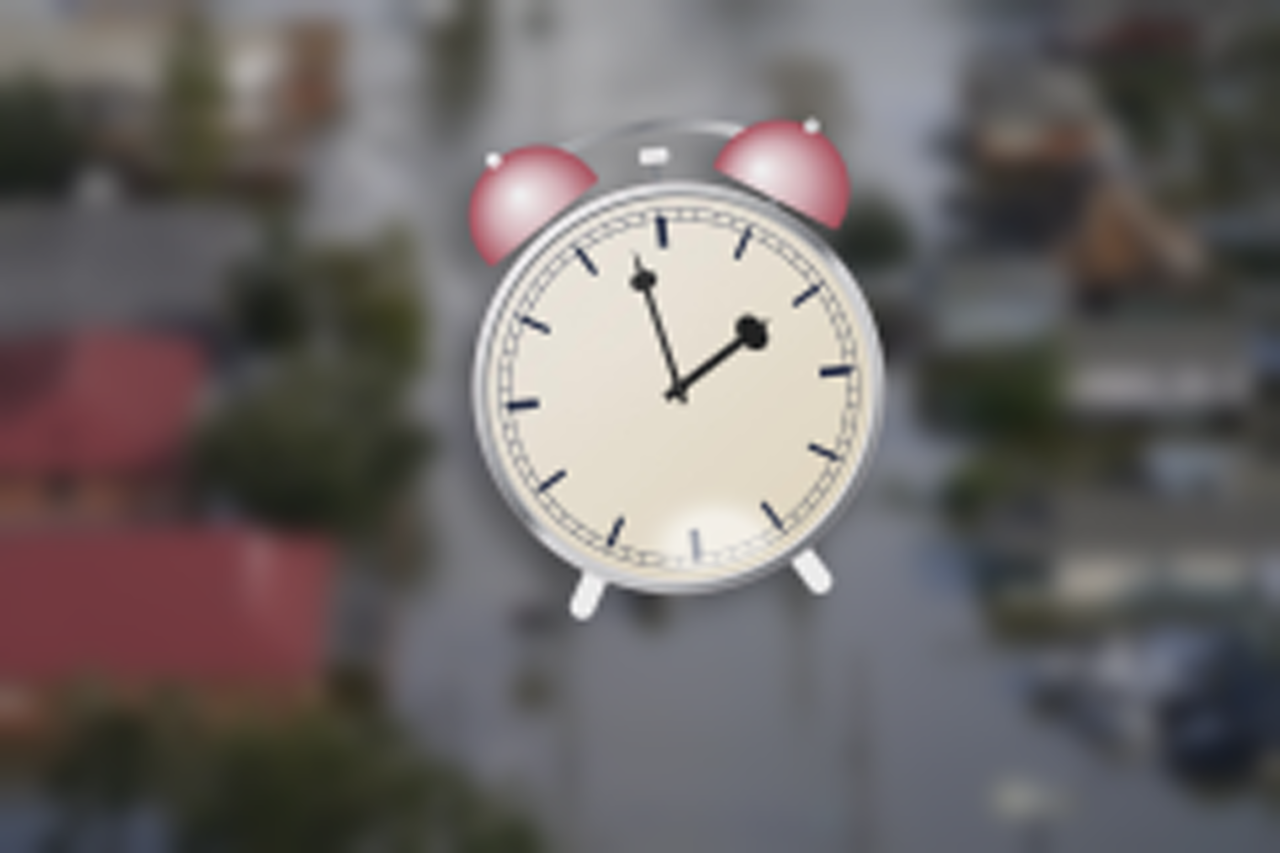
h=1 m=58
